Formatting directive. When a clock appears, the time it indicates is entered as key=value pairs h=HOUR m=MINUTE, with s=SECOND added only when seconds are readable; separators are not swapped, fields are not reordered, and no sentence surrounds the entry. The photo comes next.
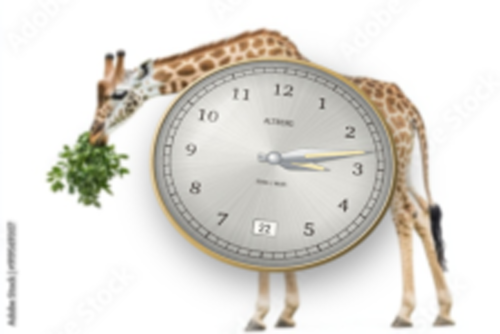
h=3 m=13
